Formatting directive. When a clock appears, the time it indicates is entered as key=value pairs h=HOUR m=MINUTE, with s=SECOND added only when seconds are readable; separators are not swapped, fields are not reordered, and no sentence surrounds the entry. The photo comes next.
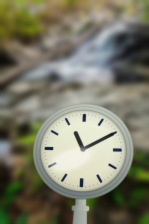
h=11 m=10
